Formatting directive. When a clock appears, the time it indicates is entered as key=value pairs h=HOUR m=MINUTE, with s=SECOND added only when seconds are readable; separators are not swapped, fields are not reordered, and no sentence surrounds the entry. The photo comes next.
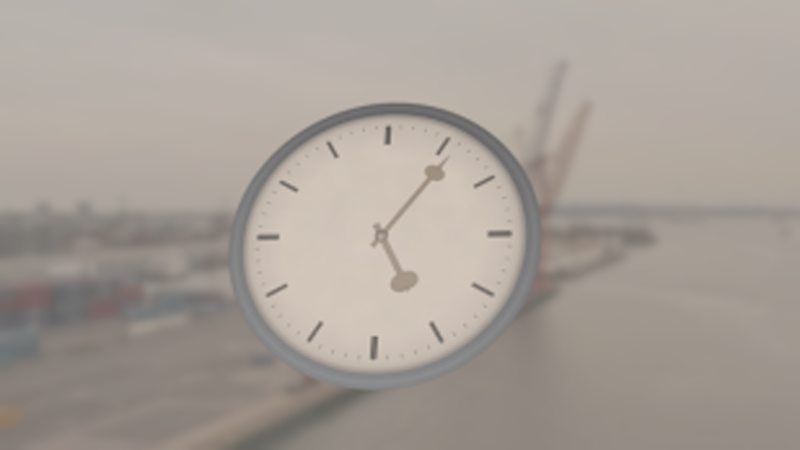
h=5 m=6
